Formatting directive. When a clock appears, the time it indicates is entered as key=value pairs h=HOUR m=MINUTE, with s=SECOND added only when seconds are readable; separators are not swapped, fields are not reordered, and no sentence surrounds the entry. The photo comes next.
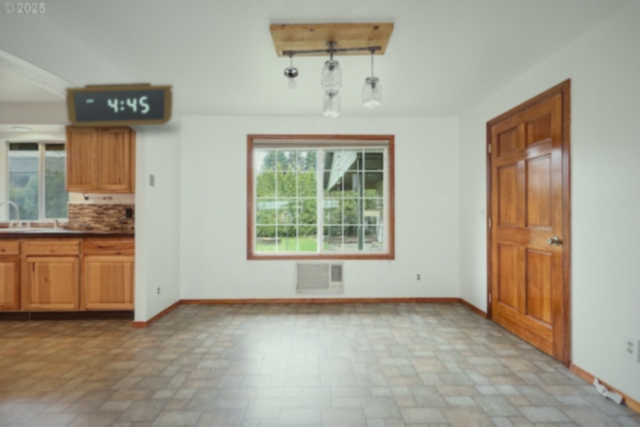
h=4 m=45
